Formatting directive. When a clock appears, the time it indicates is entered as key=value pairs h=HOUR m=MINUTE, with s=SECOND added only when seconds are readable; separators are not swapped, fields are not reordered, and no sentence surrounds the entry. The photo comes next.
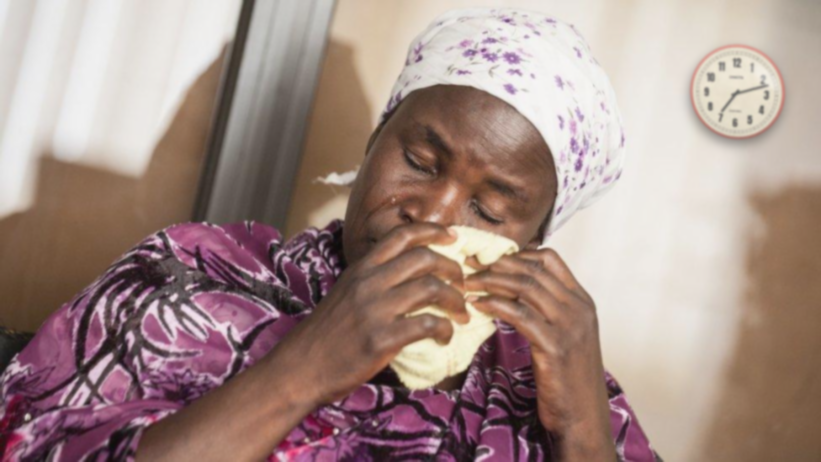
h=7 m=12
